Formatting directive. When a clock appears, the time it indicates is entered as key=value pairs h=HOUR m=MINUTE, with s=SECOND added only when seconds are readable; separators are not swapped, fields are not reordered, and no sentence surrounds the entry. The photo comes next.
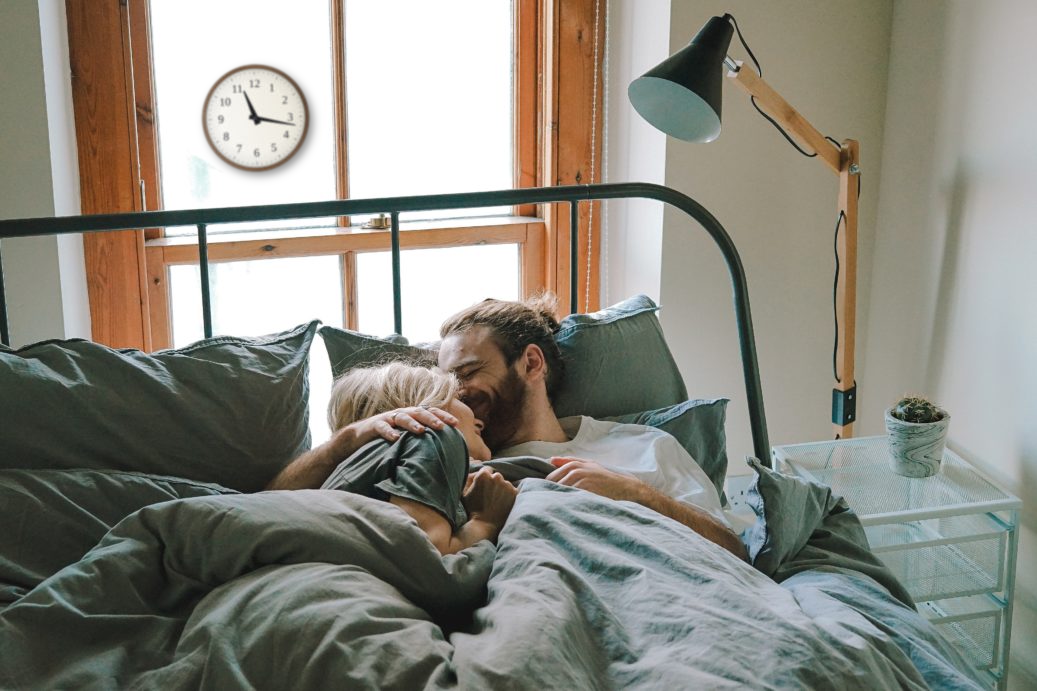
h=11 m=17
